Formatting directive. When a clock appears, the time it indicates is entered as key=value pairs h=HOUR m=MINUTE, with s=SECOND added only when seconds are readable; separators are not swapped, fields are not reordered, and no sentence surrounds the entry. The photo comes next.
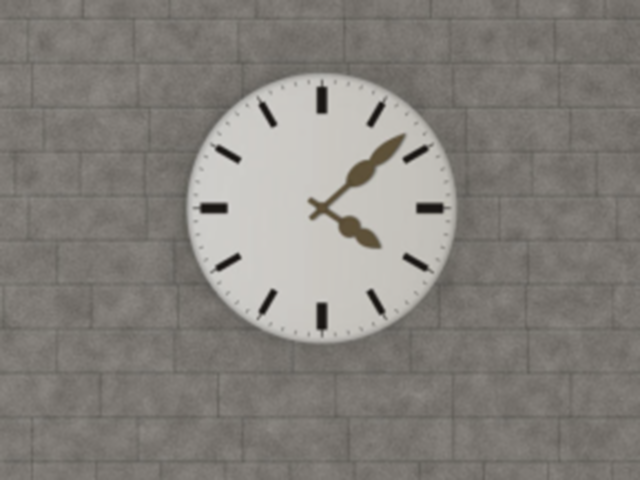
h=4 m=8
